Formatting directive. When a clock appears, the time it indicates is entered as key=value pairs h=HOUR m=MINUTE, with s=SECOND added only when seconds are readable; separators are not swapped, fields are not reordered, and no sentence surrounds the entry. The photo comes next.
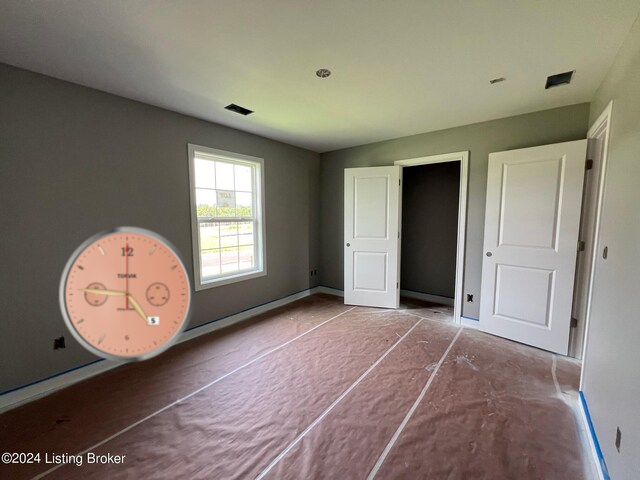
h=4 m=46
